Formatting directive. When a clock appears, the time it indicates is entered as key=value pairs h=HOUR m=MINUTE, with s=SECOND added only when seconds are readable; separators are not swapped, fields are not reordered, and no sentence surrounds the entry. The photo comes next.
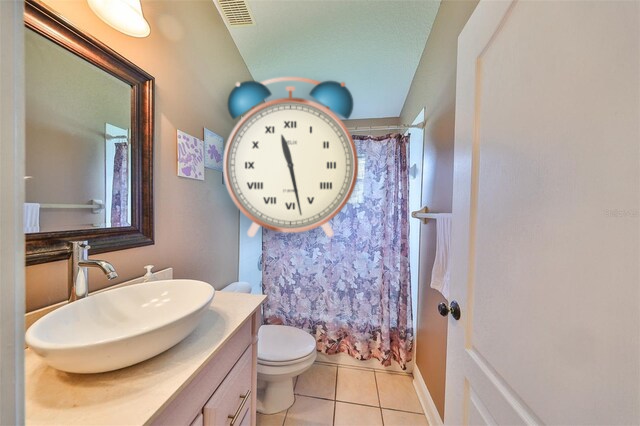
h=11 m=28
